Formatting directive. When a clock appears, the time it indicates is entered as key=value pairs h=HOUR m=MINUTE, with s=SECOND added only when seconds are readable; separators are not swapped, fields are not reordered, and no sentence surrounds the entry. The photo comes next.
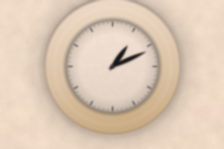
h=1 m=11
